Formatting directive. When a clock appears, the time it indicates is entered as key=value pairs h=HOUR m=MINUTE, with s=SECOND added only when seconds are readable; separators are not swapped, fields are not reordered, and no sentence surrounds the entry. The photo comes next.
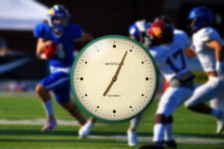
h=7 m=4
